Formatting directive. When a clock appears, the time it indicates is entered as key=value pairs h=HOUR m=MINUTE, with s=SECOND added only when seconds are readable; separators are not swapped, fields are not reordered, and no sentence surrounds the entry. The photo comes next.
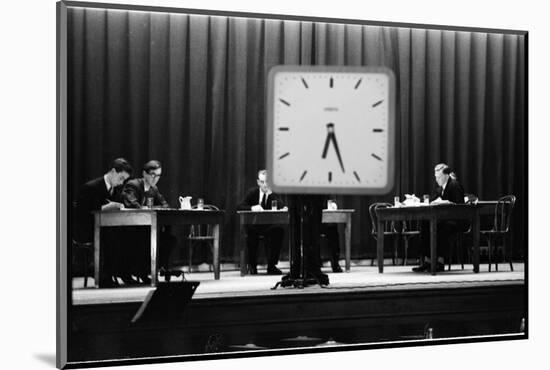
h=6 m=27
